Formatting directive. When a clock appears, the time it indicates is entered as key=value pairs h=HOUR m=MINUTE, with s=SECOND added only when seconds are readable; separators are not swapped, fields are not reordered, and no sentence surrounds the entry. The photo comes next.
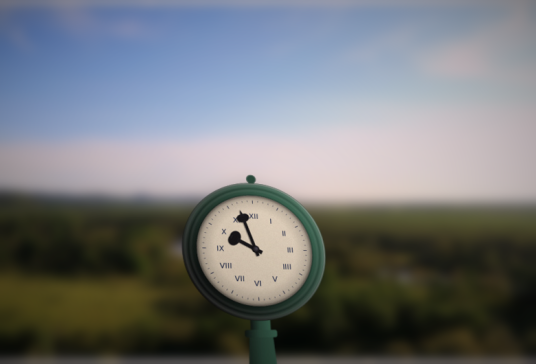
h=9 m=57
